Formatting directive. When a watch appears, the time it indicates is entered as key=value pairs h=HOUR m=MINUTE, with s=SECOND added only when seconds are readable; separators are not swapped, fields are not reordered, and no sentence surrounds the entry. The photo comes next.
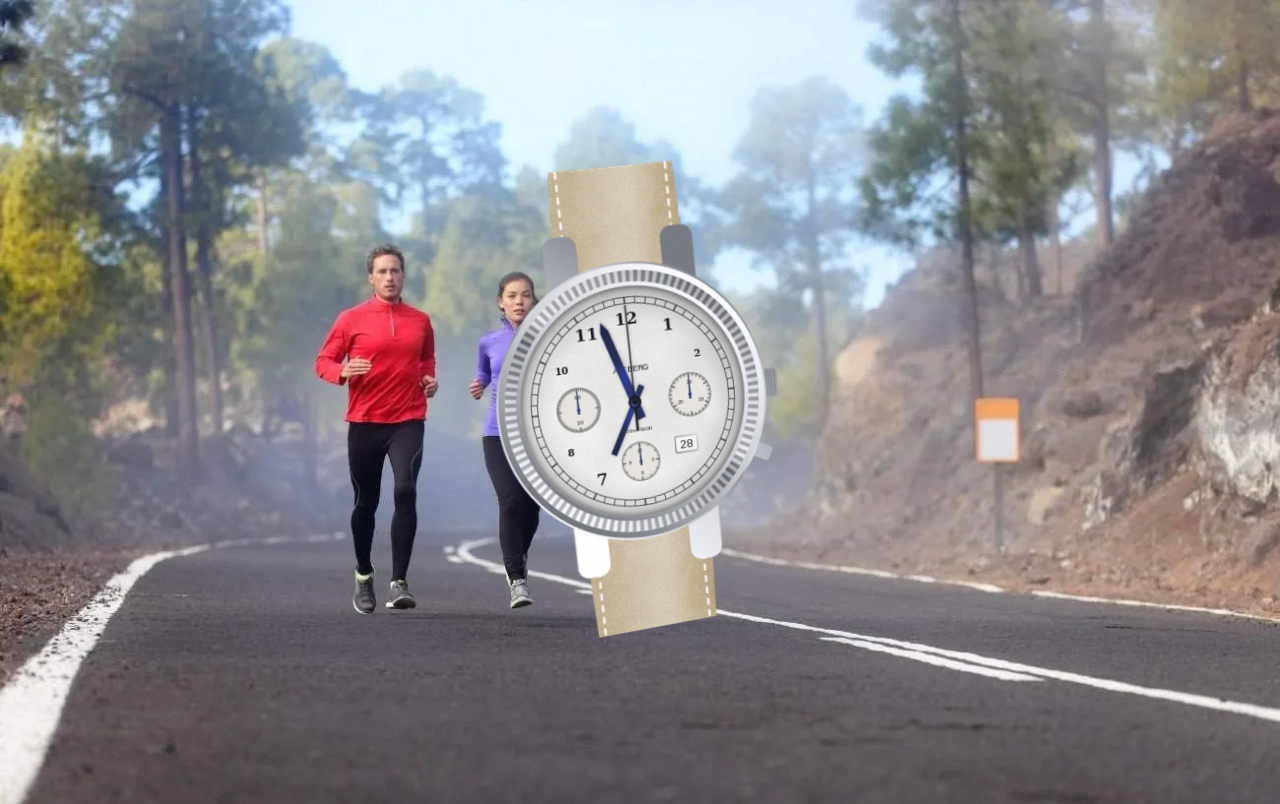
h=6 m=57
